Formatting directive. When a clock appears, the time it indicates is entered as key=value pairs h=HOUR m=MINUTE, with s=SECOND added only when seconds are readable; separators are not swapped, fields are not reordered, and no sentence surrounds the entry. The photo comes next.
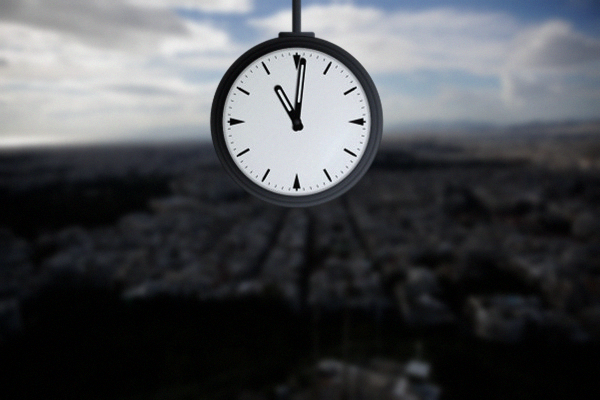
h=11 m=1
